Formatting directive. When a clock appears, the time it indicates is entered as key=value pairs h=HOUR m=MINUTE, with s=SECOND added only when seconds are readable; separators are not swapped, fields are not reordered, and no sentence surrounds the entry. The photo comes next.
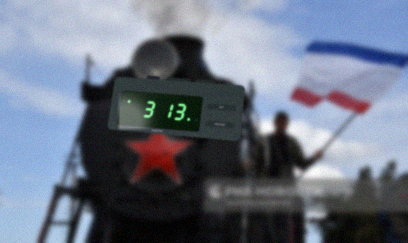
h=3 m=13
